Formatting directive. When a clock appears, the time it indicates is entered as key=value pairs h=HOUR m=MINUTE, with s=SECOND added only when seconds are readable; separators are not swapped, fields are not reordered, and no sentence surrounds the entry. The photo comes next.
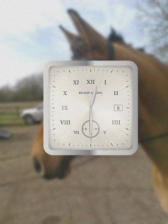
h=12 m=30
